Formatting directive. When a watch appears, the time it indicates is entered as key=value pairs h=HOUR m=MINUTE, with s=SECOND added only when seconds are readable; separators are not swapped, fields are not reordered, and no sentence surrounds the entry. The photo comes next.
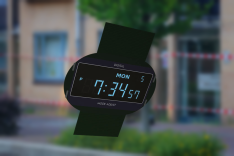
h=7 m=34 s=57
